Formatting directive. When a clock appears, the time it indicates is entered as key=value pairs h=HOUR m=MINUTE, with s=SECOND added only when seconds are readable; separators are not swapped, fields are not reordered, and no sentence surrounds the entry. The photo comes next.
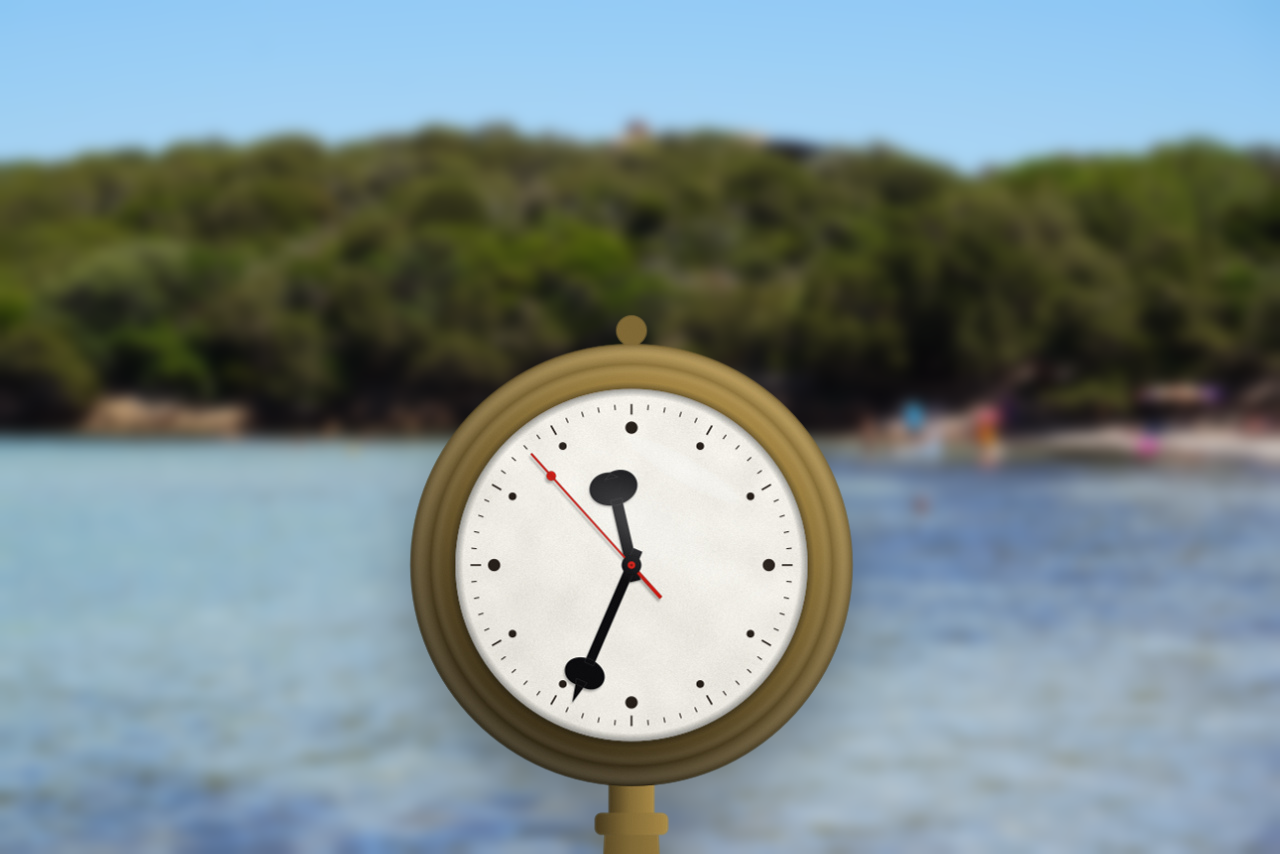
h=11 m=33 s=53
